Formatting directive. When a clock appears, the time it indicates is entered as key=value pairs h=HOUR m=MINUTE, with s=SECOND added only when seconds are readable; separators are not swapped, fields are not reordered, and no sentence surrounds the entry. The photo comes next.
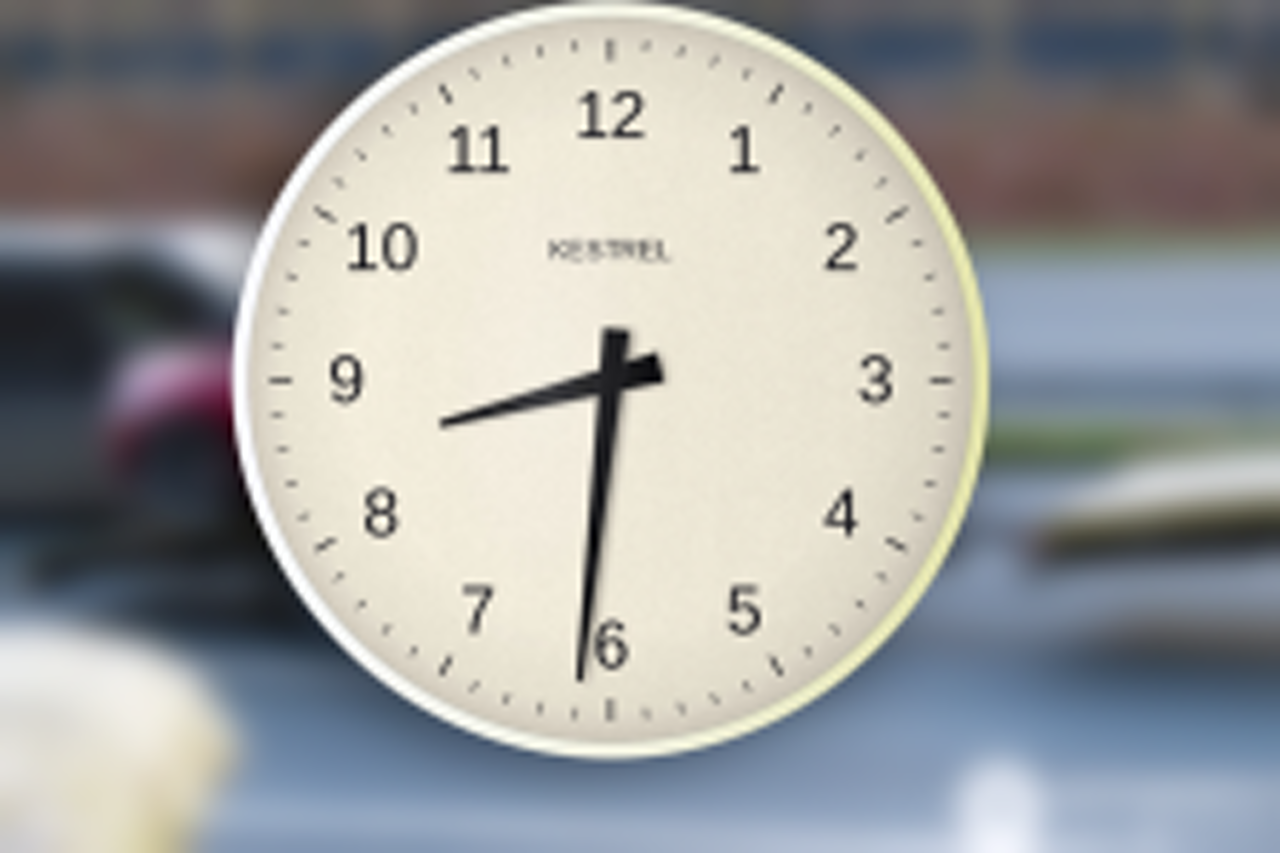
h=8 m=31
